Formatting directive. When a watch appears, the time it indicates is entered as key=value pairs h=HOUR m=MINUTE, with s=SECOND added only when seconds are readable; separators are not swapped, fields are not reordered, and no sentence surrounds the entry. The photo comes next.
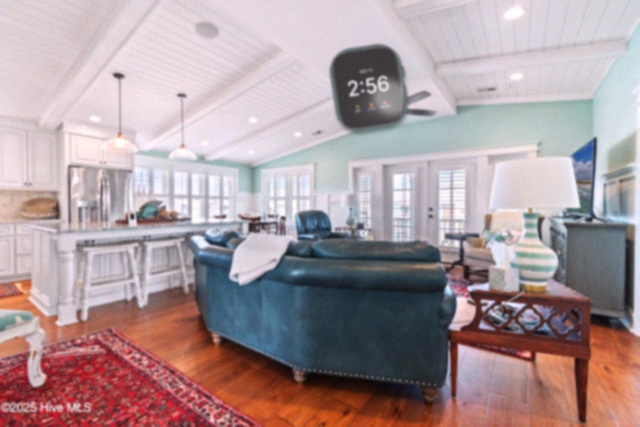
h=2 m=56
